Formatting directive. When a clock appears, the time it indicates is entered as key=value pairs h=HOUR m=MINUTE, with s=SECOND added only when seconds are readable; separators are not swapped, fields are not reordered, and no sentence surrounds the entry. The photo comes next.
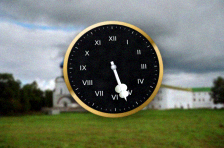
h=5 m=27
